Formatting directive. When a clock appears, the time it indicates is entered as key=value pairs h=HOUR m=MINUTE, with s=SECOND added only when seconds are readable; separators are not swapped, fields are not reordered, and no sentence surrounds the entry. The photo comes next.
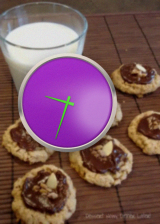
h=9 m=33
